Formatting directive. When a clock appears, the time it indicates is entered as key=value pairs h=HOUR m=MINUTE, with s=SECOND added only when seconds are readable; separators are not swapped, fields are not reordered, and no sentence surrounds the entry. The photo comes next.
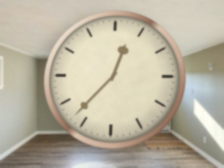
h=12 m=37
